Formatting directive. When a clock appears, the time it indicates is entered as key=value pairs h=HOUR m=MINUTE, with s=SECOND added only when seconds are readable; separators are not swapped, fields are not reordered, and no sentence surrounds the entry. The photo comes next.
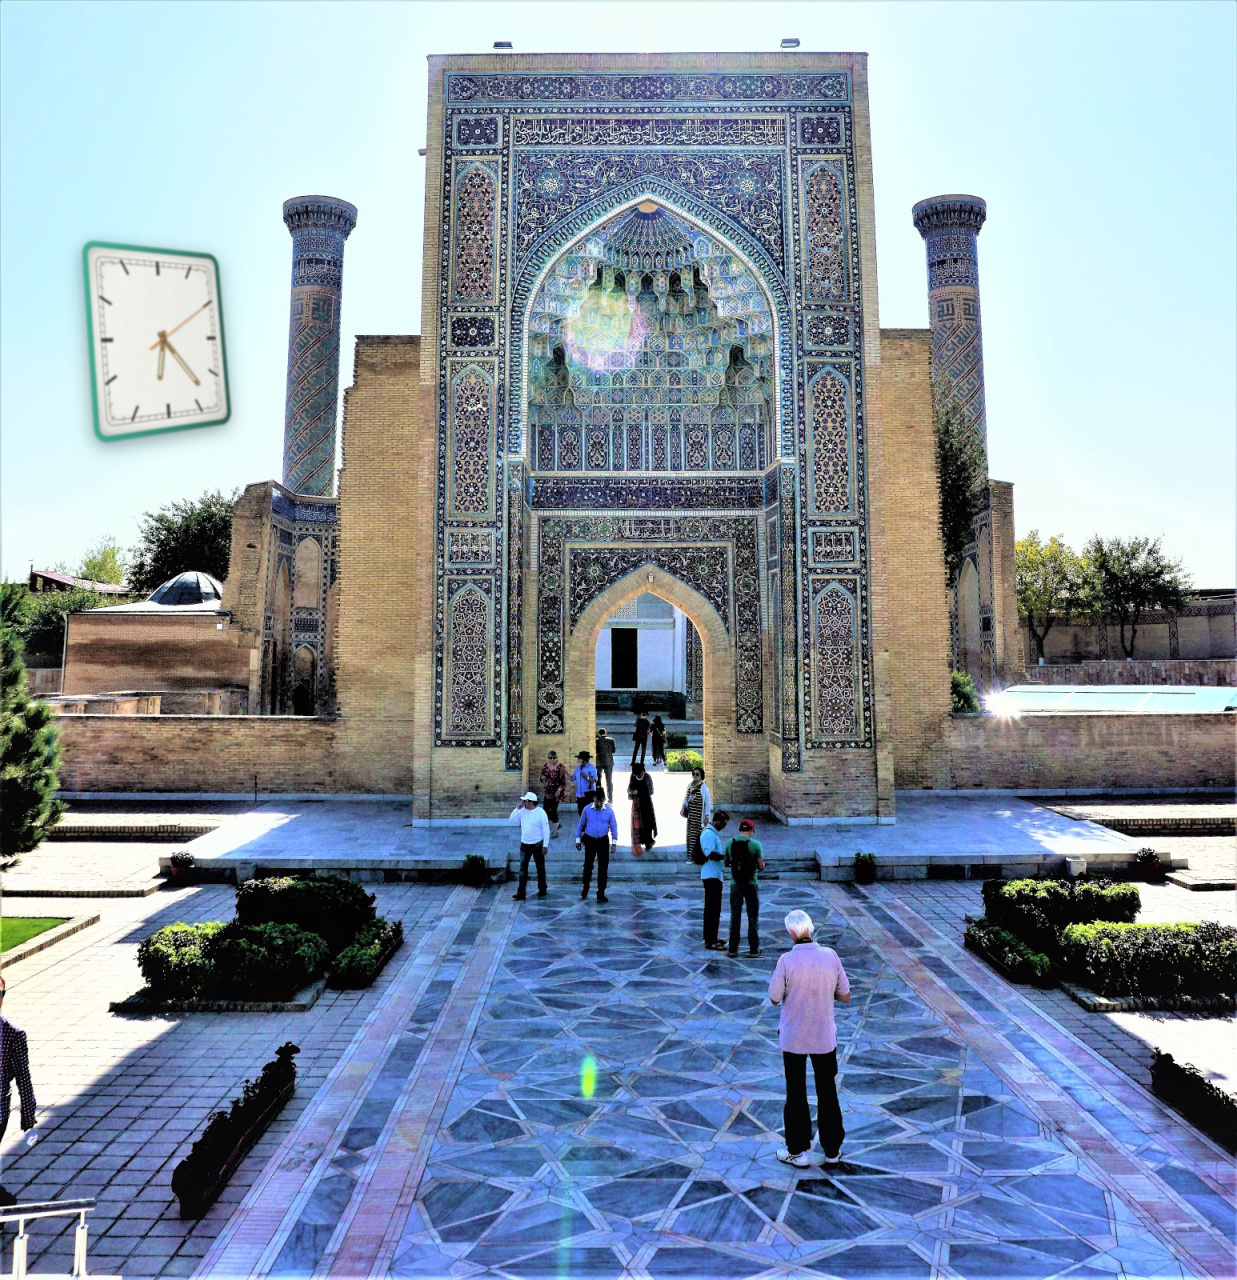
h=6 m=23 s=10
